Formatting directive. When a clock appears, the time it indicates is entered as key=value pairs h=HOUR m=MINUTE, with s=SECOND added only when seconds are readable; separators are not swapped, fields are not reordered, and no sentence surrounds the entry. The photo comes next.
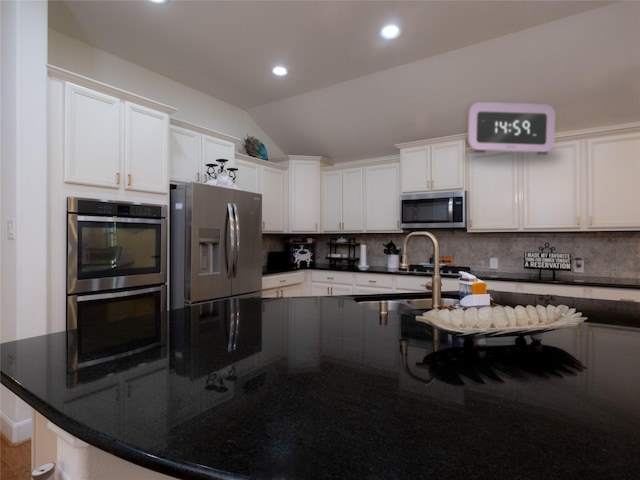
h=14 m=59
